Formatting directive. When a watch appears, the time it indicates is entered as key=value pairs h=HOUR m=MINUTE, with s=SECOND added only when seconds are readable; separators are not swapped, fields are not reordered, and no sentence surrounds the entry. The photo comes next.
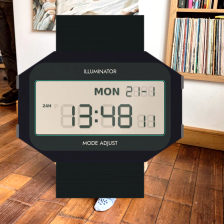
h=13 m=48 s=11
